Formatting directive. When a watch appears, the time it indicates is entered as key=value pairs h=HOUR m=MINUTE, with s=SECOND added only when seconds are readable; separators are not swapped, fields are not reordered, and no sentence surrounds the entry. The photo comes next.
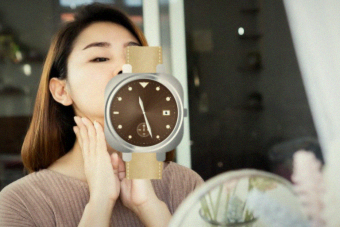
h=11 m=27
